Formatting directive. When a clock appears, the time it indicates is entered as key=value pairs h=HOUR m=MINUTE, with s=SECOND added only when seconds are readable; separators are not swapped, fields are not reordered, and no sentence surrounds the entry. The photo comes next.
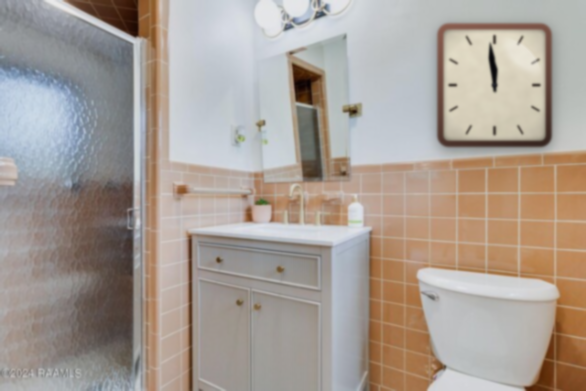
h=11 m=59
